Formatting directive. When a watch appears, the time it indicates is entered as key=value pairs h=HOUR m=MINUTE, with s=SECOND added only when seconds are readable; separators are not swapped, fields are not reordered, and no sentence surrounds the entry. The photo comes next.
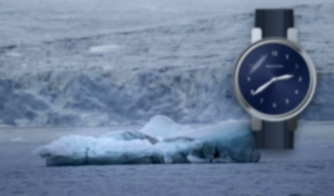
h=2 m=39
